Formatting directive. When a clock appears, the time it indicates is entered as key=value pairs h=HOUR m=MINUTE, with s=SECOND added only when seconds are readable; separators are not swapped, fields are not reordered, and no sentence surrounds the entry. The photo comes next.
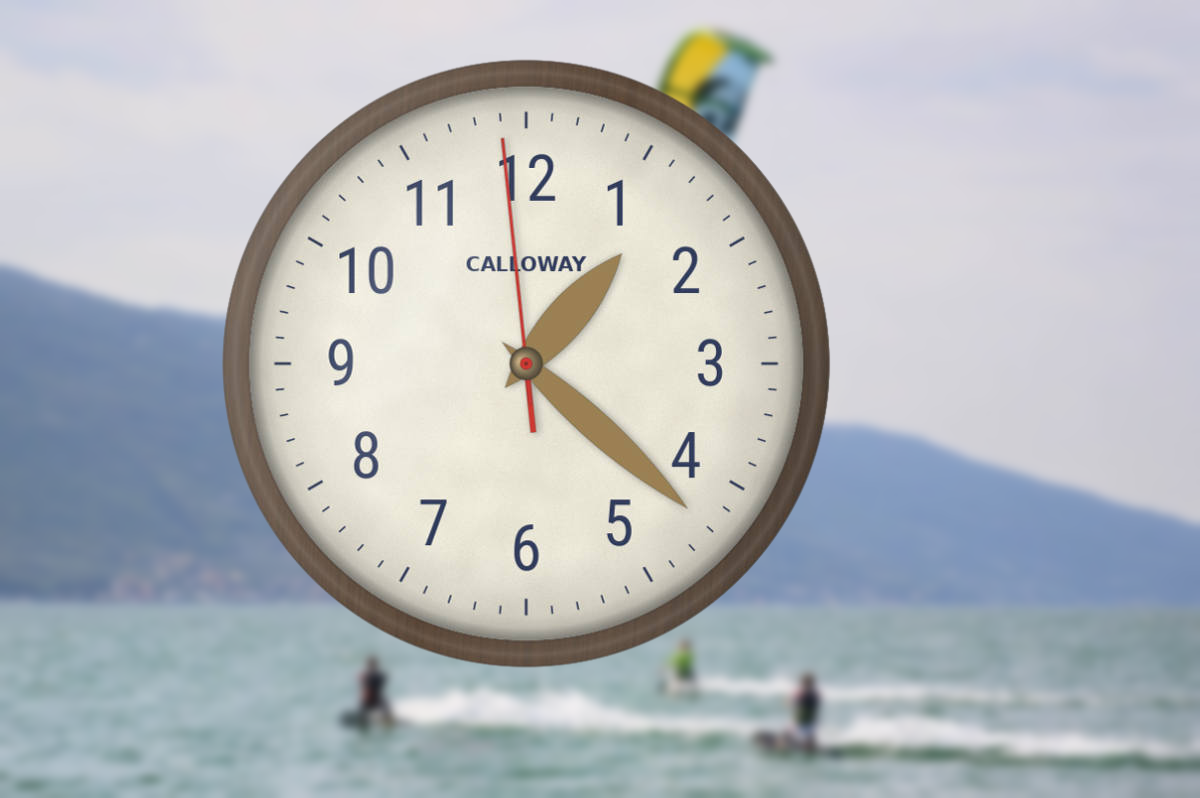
h=1 m=21 s=59
